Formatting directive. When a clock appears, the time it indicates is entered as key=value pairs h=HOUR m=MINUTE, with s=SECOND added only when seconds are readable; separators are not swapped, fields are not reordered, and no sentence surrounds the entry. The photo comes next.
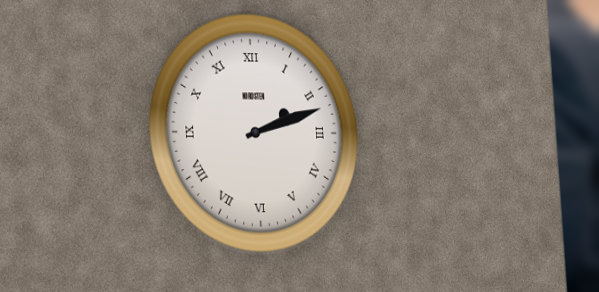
h=2 m=12
